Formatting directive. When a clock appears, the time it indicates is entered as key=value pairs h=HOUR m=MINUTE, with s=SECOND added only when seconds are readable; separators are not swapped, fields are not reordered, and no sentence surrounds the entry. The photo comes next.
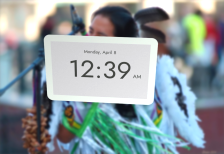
h=12 m=39
